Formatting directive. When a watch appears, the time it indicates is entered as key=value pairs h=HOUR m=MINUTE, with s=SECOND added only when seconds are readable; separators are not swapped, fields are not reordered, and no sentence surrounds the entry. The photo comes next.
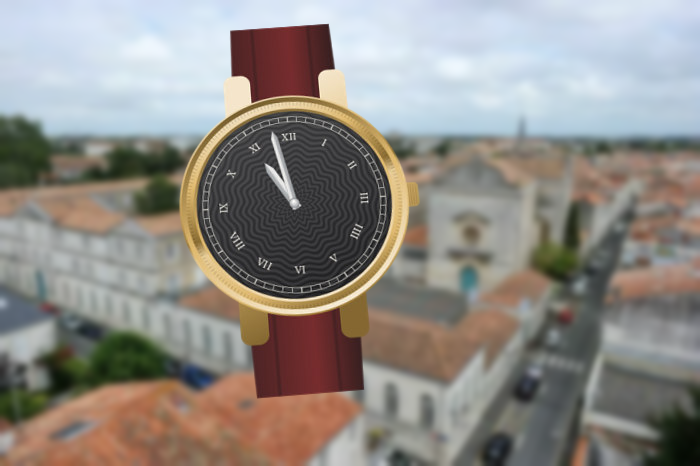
h=10 m=58
